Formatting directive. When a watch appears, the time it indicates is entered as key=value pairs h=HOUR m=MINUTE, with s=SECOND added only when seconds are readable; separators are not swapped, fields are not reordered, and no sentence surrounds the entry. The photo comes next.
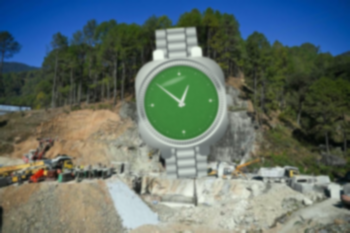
h=12 m=52
